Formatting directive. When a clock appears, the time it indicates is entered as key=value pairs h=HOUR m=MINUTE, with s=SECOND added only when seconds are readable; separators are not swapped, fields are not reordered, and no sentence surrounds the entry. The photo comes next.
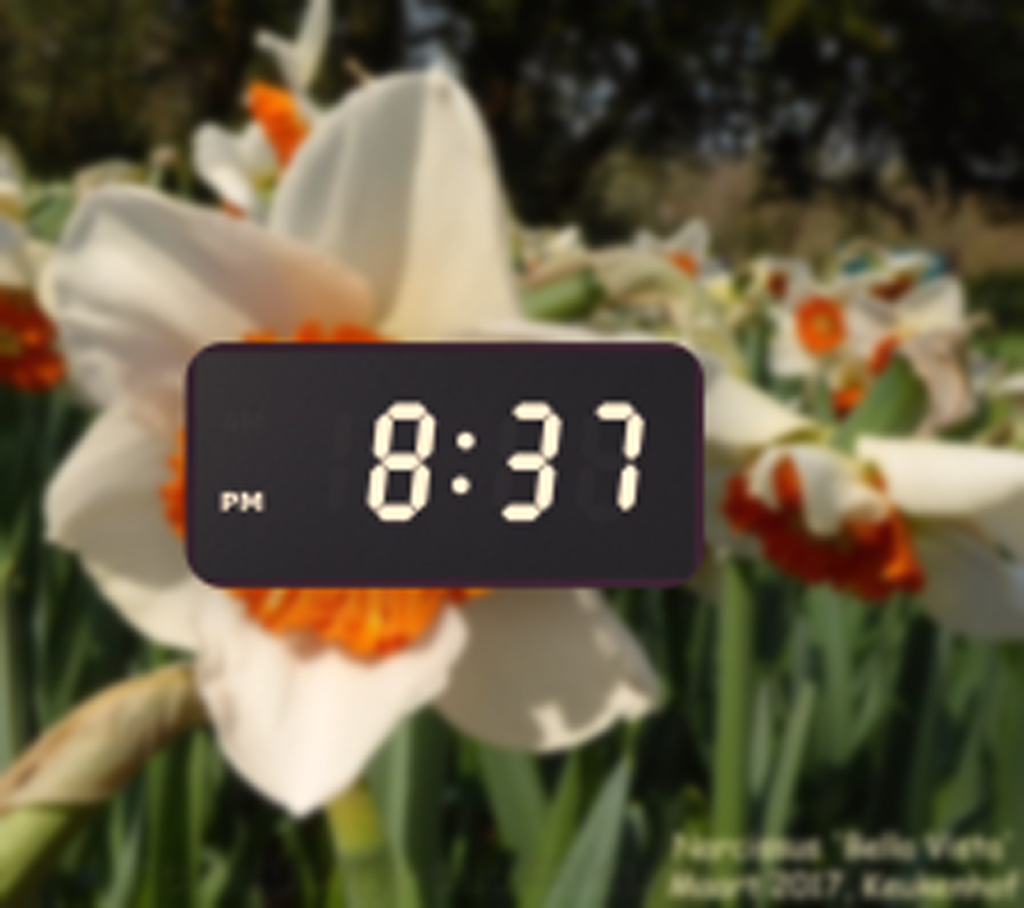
h=8 m=37
